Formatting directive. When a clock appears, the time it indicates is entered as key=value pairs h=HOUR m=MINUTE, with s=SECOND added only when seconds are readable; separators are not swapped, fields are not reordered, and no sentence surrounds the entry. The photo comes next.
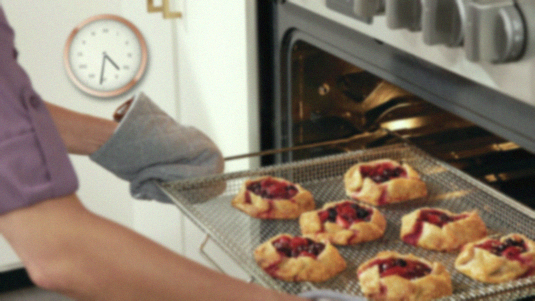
h=4 m=31
